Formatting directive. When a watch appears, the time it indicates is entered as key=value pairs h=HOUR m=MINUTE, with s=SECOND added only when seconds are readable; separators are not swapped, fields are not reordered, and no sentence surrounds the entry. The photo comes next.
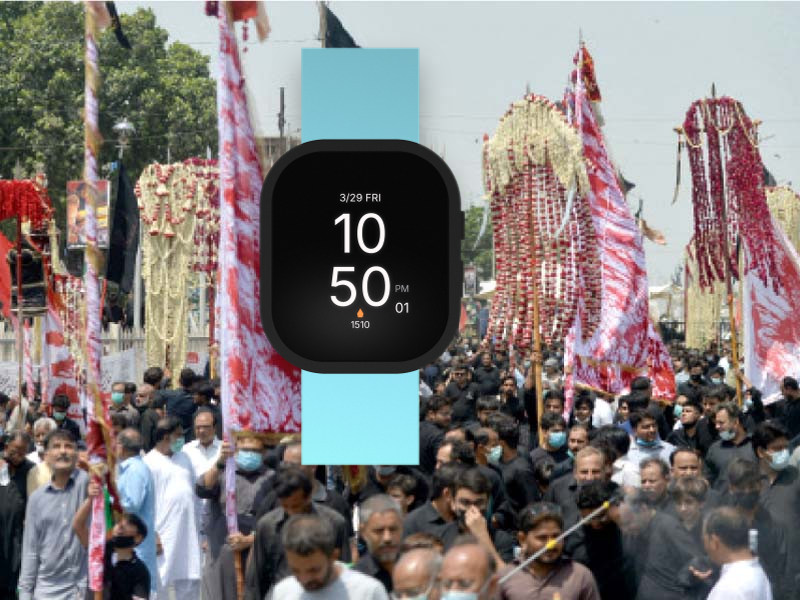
h=10 m=50 s=1
